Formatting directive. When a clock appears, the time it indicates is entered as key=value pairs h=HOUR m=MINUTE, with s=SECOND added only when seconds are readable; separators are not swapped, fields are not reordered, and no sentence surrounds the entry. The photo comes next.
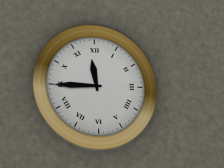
h=11 m=45
